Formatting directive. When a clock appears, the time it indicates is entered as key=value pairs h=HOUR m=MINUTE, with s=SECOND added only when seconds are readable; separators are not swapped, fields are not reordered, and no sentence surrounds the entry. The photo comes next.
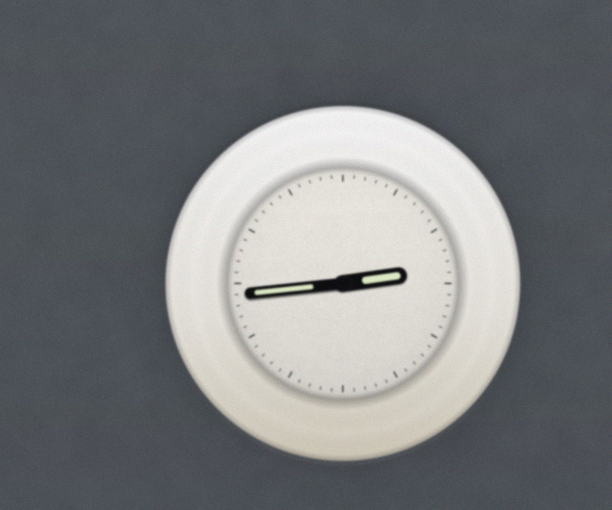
h=2 m=44
